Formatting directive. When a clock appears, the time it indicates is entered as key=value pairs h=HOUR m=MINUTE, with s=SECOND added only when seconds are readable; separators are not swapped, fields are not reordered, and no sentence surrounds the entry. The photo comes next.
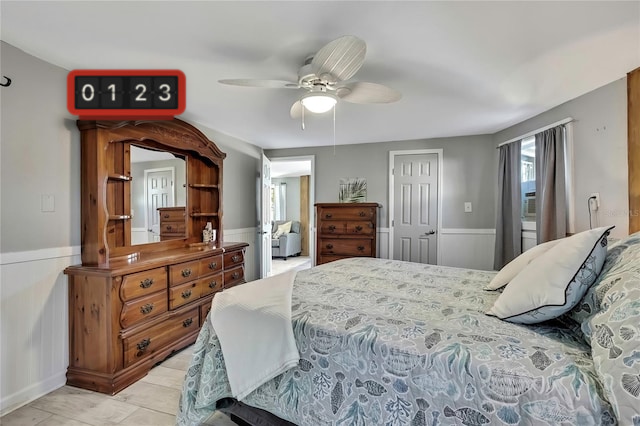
h=1 m=23
